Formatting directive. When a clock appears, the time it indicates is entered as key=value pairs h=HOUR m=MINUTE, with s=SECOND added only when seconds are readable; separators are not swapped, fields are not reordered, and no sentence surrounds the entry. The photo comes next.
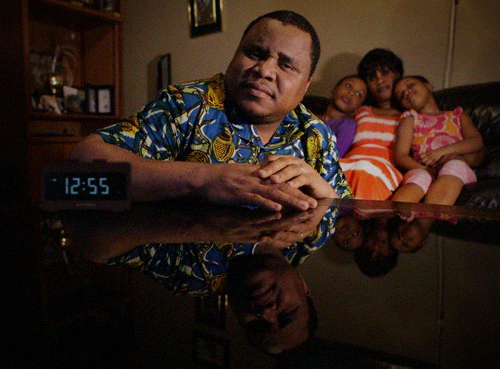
h=12 m=55
